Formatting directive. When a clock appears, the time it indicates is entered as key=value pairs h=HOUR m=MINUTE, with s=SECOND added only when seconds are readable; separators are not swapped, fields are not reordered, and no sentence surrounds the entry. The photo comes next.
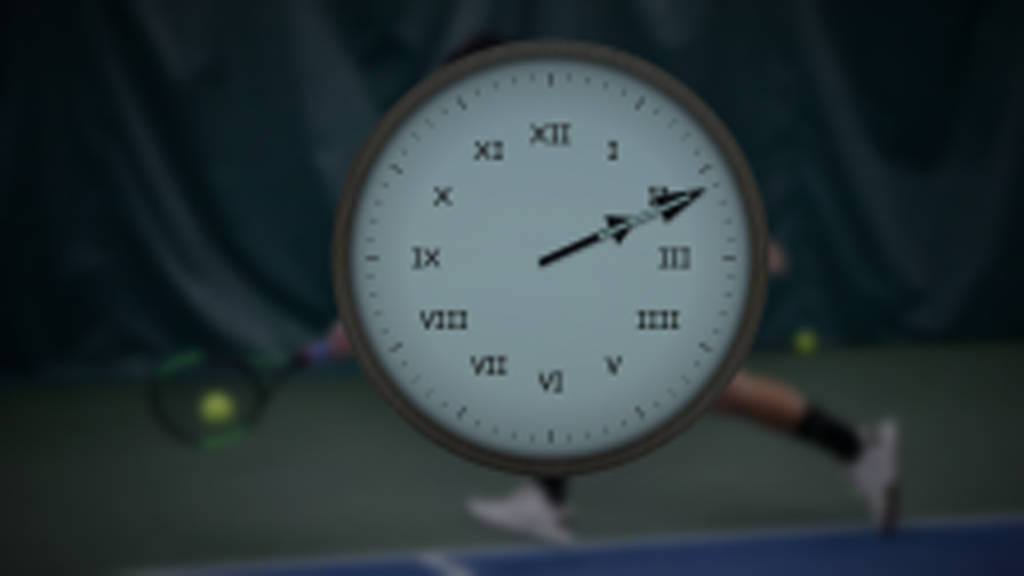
h=2 m=11
